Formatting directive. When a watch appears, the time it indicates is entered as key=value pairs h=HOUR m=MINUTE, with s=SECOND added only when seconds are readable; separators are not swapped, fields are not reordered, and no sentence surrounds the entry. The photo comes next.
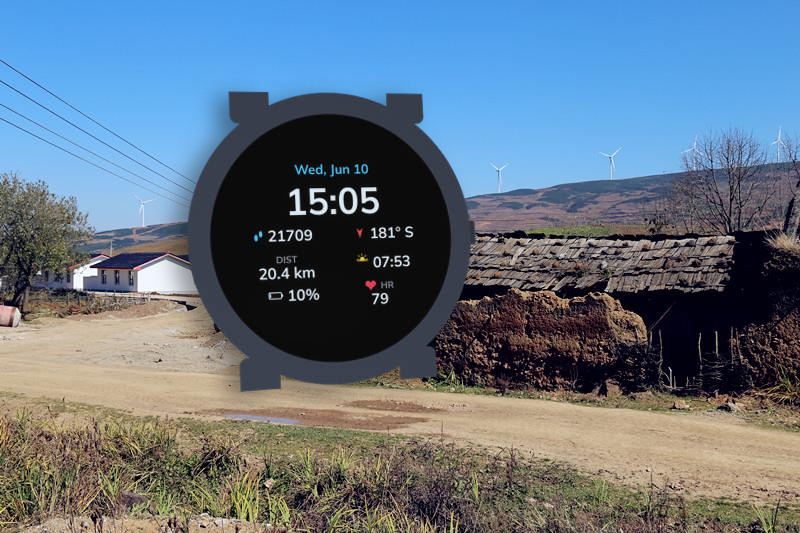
h=15 m=5
